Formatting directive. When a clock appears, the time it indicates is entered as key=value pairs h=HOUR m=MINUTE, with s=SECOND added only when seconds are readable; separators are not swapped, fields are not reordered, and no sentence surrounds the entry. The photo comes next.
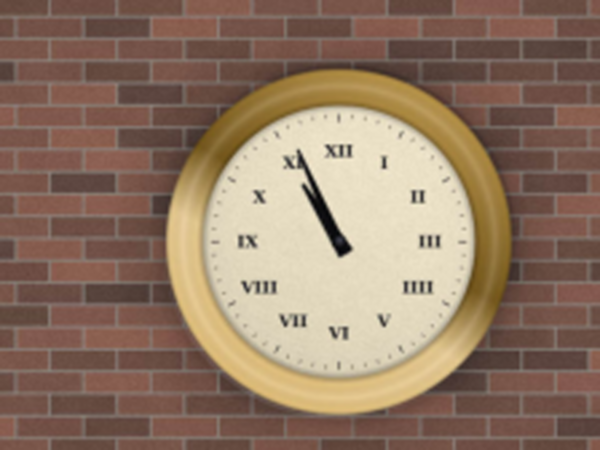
h=10 m=56
